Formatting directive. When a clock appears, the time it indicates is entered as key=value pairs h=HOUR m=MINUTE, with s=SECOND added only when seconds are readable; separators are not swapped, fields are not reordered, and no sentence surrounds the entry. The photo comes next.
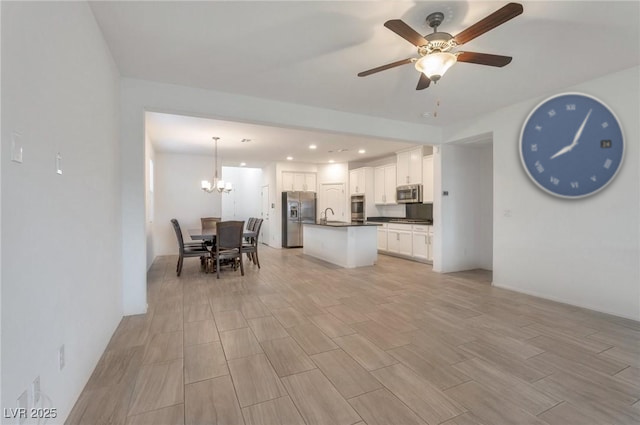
h=8 m=5
